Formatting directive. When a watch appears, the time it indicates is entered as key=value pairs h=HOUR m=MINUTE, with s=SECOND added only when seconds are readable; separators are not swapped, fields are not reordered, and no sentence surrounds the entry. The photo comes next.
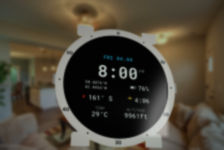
h=8 m=0
